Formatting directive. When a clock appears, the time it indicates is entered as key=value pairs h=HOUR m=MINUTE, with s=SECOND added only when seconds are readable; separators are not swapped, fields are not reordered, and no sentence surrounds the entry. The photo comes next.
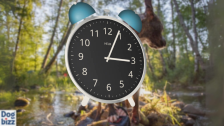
h=3 m=4
